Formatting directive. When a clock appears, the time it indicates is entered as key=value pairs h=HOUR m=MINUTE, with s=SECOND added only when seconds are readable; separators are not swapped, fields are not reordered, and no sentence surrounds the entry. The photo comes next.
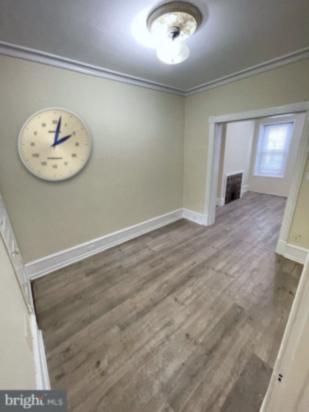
h=2 m=2
